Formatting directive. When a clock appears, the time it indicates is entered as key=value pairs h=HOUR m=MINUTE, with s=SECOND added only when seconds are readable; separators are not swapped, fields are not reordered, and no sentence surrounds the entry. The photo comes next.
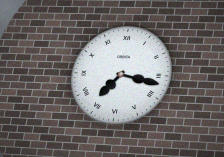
h=7 m=17
